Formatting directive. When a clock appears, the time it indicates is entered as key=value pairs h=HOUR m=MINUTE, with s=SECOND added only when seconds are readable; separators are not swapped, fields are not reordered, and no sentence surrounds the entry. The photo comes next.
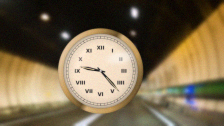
h=9 m=23
